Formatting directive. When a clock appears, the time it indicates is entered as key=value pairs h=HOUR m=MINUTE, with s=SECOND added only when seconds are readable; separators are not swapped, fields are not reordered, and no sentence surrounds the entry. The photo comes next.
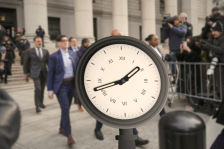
h=1 m=42
